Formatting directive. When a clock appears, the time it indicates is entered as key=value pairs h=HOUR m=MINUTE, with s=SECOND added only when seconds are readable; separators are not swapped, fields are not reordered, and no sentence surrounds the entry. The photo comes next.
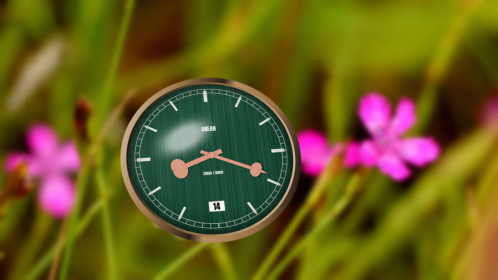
h=8 m=19
